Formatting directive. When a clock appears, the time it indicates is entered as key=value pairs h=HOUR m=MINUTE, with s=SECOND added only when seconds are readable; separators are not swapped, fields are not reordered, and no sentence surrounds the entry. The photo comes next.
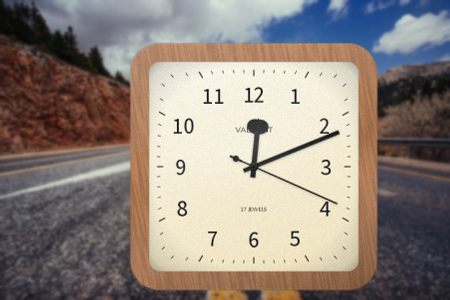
h=12 m=11 s=19
